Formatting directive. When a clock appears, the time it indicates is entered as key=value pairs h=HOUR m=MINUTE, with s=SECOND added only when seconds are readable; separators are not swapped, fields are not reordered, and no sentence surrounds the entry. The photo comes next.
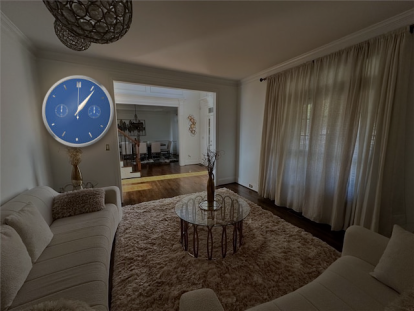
h=1 m=6
